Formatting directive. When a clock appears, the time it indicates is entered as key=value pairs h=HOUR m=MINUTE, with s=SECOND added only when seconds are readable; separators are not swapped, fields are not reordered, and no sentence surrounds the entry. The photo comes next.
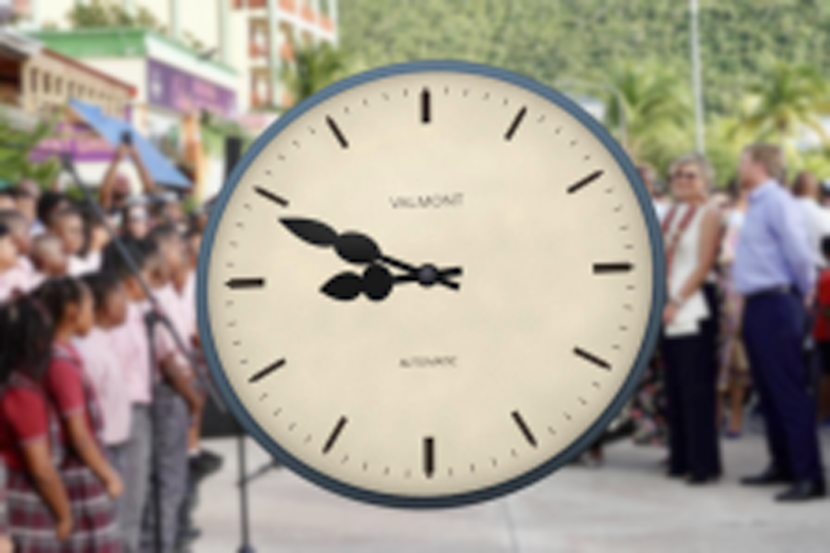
h=8 m=49
